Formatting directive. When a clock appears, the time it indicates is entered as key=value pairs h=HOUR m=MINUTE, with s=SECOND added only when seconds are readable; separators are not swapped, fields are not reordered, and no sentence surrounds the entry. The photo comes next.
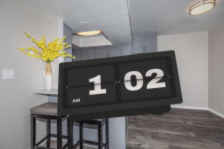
h=1 m=2
